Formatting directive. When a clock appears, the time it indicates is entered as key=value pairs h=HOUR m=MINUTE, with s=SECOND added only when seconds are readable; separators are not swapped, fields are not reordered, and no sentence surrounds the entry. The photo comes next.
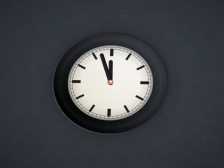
h=11 m=57
